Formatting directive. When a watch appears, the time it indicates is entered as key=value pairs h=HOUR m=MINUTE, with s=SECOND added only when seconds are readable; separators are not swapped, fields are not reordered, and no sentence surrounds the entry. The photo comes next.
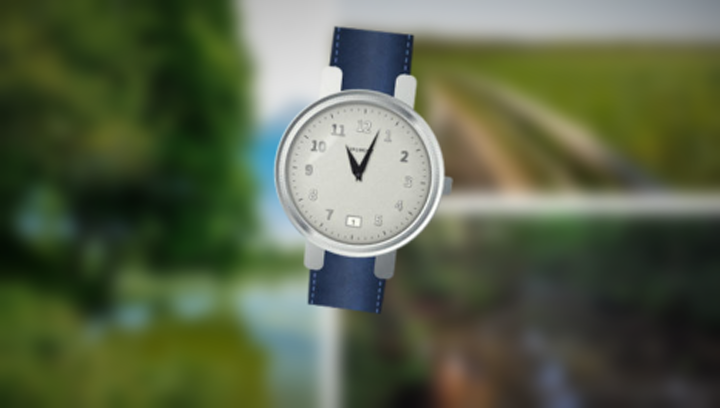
h=11 m=3
